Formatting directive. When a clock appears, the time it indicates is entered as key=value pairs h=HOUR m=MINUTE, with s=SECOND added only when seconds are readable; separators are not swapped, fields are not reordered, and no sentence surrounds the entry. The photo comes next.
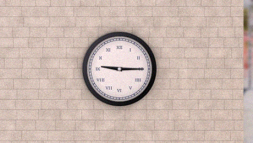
h=9 m=15
